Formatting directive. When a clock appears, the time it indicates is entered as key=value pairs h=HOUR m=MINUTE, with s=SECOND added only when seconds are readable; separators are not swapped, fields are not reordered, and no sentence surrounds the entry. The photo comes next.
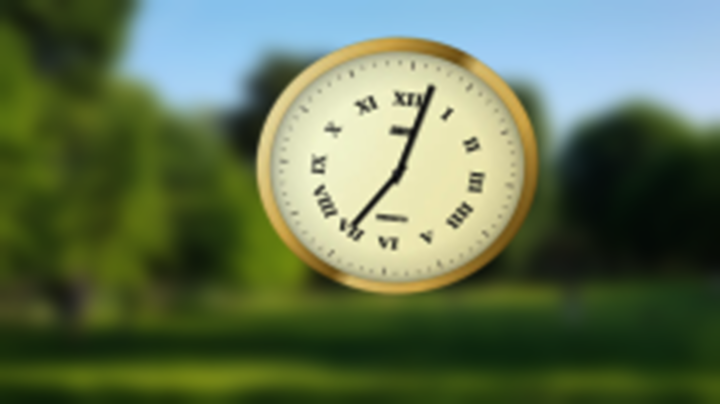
h=7 m=2
